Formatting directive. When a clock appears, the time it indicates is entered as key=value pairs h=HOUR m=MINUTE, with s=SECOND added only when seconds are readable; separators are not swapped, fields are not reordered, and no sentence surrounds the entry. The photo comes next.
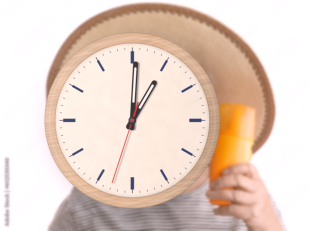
h=1 m=0 s=33
